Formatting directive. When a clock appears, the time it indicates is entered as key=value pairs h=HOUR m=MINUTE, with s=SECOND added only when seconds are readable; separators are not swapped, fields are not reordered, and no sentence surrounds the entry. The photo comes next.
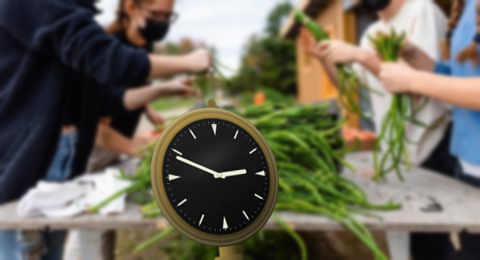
h=2 m=49
